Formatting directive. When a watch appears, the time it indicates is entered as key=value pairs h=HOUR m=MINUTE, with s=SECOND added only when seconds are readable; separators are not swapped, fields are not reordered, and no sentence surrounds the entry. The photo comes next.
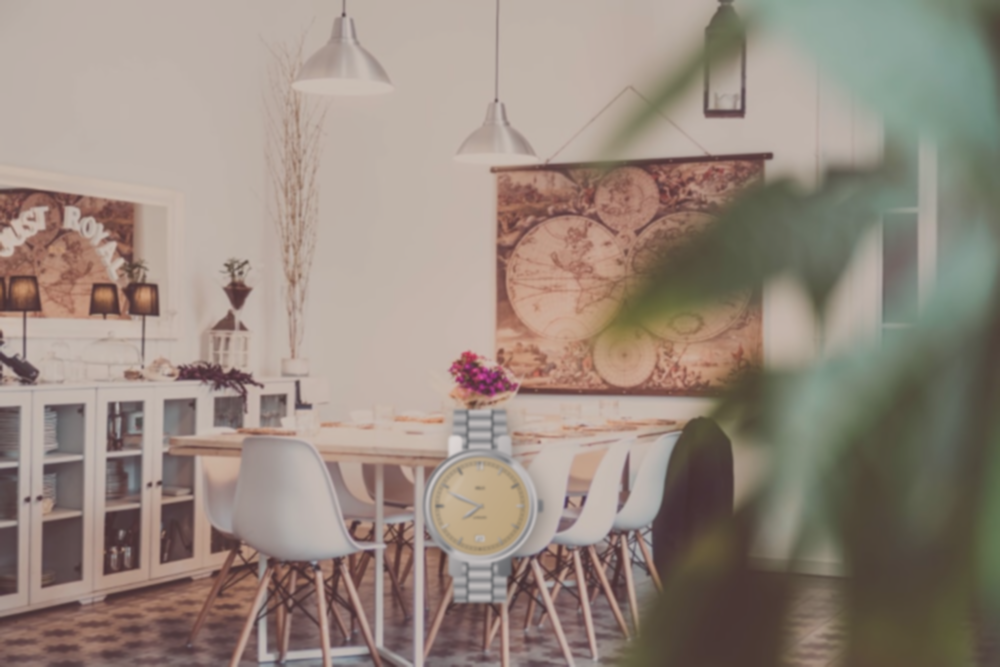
h=7 m=49
